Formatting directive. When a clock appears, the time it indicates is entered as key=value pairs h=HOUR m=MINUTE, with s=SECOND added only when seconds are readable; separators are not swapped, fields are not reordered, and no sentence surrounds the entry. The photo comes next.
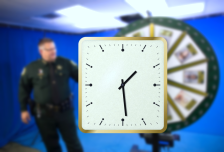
h=1 m=29
